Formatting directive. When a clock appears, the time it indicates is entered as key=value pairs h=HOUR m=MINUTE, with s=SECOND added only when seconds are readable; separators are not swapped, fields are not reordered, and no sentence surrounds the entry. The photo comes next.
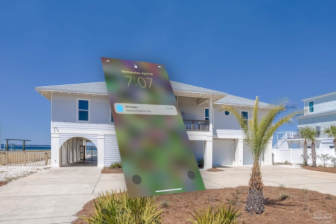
h=7 m=7
